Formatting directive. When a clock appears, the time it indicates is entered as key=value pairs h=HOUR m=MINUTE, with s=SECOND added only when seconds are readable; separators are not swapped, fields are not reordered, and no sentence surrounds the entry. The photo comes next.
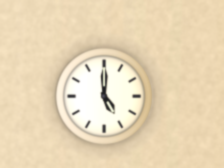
h=5 m=0
